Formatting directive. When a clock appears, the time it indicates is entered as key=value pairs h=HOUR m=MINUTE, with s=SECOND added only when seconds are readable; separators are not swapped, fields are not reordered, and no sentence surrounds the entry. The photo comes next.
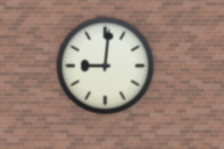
h=9 m=1
